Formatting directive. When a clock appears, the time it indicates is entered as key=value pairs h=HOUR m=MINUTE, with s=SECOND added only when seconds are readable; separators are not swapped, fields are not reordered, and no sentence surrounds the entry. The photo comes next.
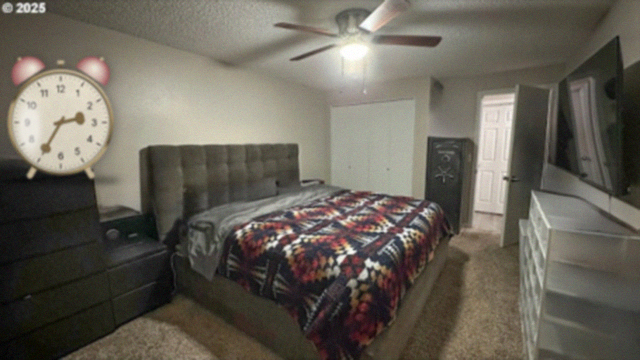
h=2 m=35
